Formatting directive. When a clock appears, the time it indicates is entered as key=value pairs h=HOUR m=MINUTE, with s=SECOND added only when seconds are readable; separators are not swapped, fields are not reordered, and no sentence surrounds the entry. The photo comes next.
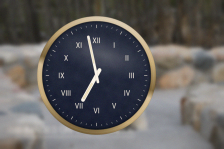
h=6 m=58
